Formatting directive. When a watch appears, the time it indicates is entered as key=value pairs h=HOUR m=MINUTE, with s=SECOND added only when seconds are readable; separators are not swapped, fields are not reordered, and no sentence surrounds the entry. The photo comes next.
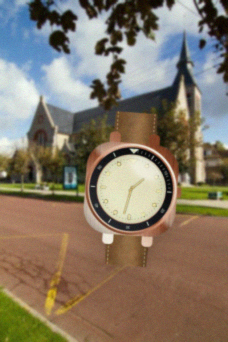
h=1 m=32
